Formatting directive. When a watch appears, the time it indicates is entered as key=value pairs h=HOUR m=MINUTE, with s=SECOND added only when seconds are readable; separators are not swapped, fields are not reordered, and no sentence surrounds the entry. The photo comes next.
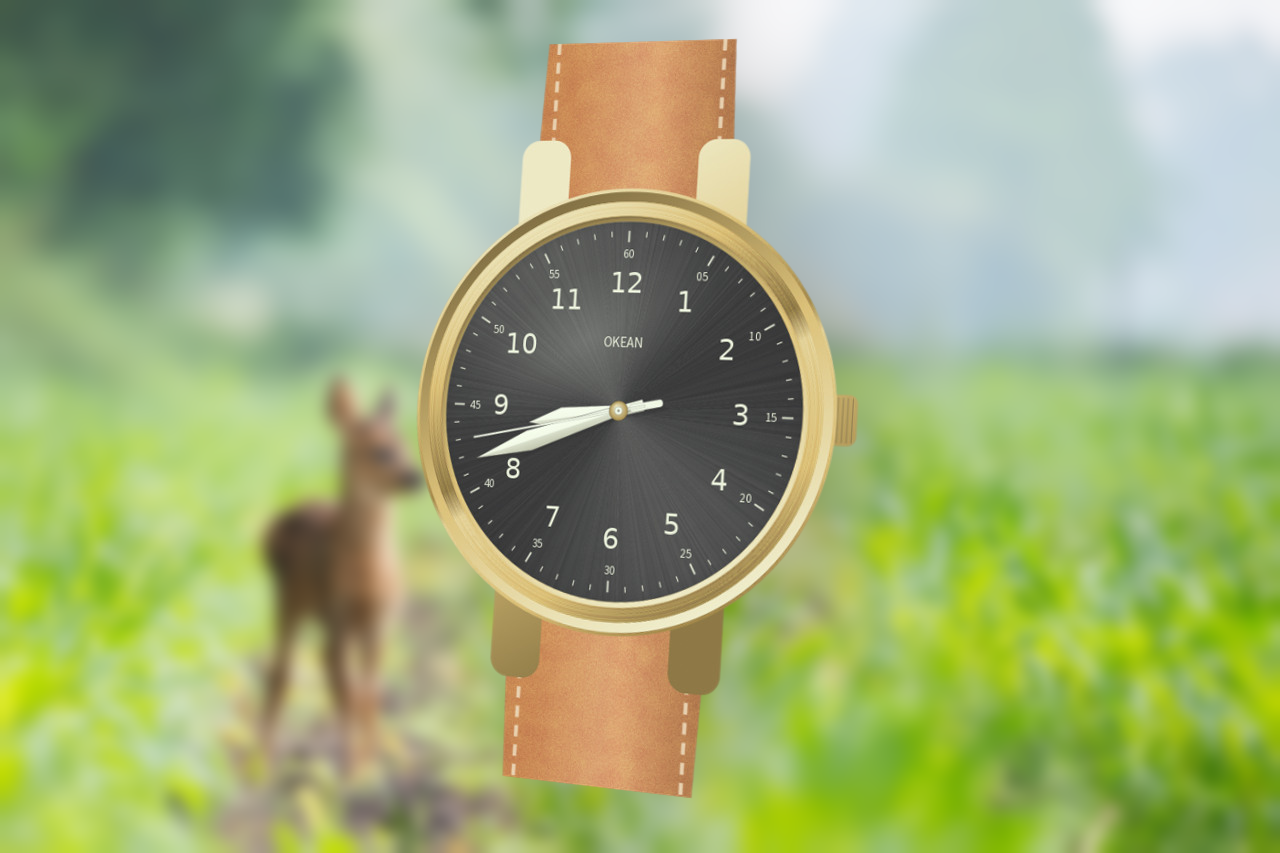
h=8 m=41 s=43
